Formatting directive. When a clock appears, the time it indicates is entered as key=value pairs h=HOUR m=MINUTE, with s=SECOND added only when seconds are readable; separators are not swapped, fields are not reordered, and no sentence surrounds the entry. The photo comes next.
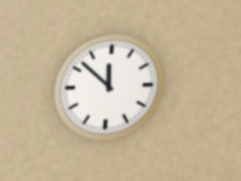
h=11 m=52
